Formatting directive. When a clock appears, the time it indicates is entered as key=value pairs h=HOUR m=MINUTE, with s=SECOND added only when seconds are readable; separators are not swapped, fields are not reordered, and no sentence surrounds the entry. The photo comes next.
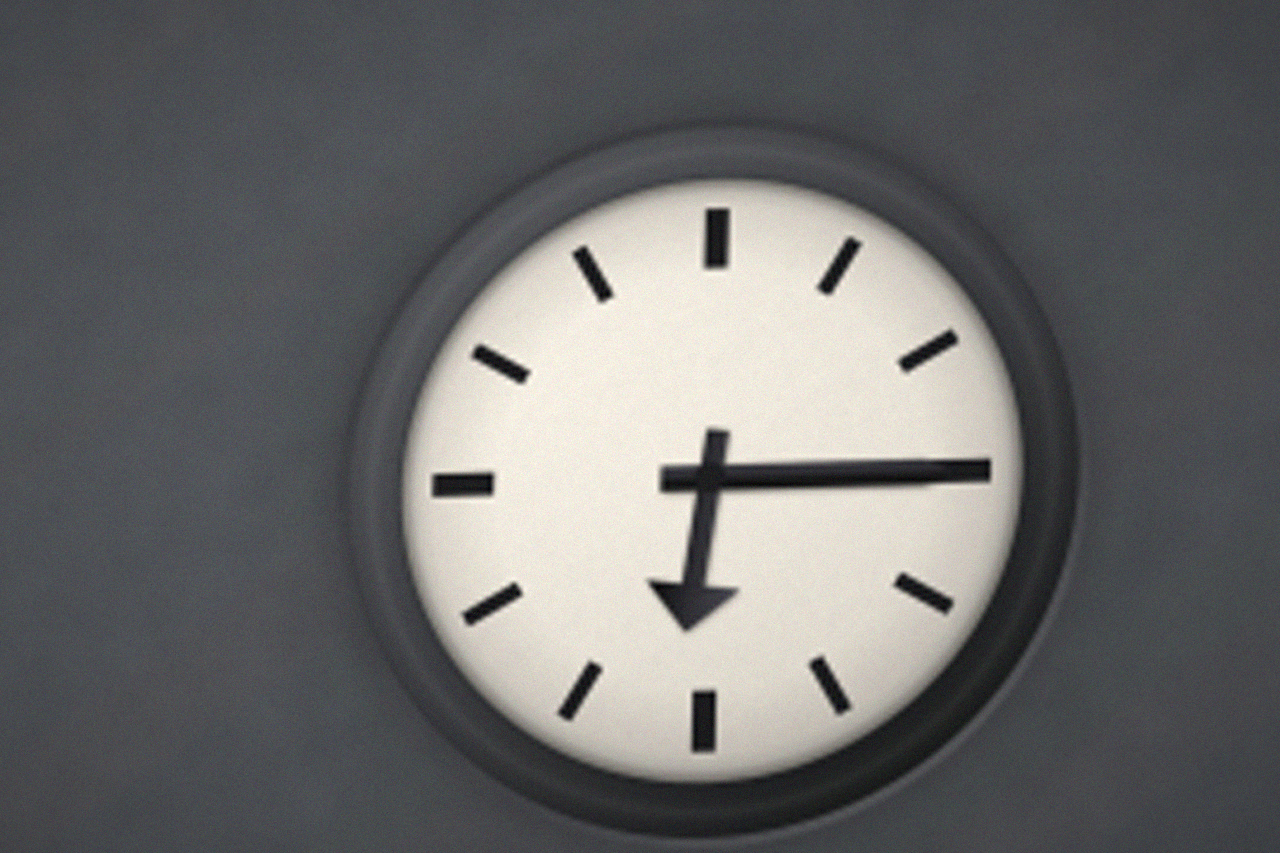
h=6 m=15
